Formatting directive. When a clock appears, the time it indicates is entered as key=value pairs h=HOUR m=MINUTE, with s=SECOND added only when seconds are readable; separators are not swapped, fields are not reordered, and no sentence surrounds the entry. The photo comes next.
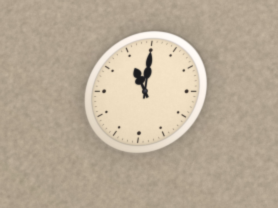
h=11 m=0
